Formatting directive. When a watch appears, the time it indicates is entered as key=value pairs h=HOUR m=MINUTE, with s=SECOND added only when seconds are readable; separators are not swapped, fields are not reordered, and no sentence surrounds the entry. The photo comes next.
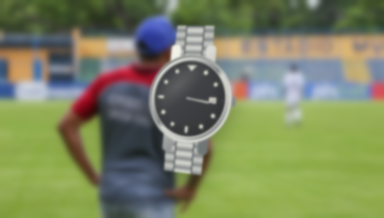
h=3 m=16
